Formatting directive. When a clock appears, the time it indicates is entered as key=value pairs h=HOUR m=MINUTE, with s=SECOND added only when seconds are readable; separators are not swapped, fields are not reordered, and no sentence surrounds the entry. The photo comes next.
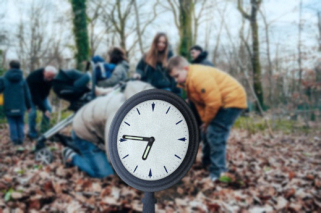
h=6 m=46
